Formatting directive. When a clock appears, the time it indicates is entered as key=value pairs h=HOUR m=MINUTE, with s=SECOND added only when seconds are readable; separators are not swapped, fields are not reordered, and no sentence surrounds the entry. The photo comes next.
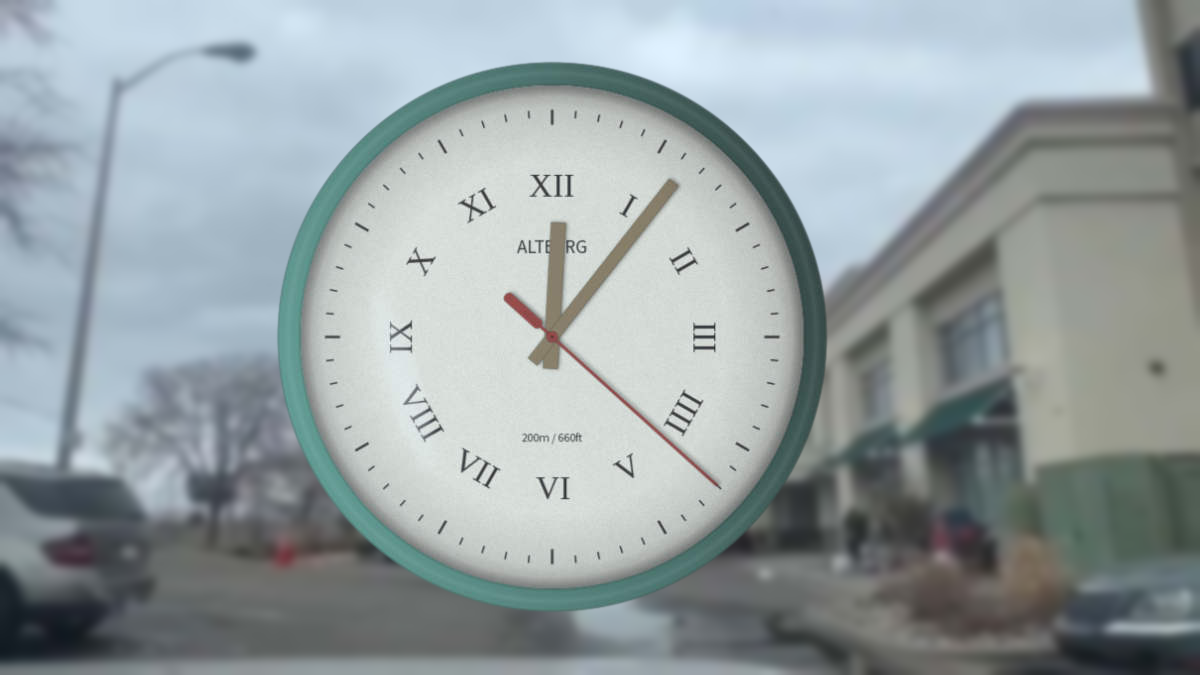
h=12 m=6 s=22
